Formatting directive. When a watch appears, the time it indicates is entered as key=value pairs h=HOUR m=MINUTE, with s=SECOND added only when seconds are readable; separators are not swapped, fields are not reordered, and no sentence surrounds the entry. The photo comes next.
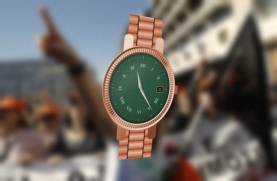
h=11 m=24
